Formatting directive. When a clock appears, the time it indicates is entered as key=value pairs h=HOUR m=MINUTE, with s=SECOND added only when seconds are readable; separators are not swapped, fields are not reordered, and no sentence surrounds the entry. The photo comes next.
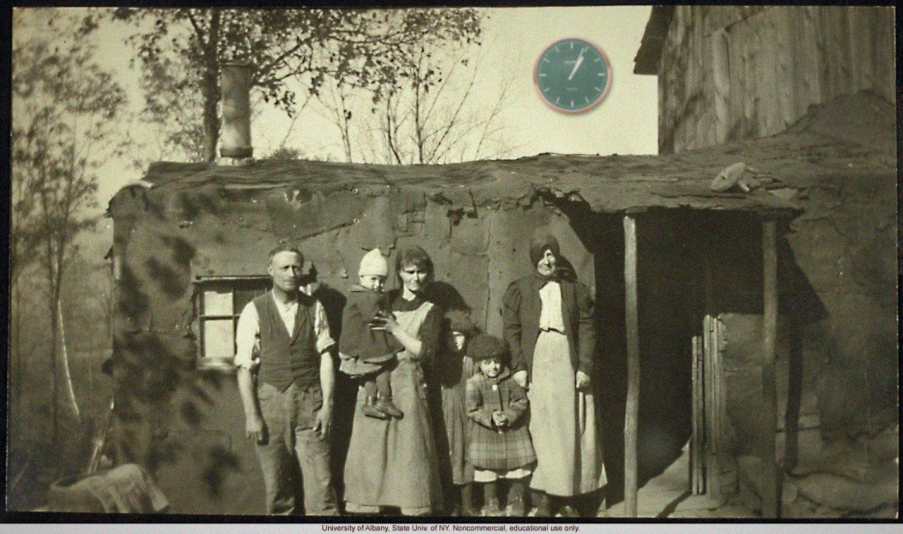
h=1 m=4
